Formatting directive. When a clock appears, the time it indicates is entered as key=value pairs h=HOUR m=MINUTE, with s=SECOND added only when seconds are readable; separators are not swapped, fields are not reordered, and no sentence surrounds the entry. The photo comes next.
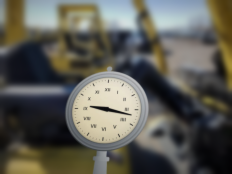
h=9 m=17
